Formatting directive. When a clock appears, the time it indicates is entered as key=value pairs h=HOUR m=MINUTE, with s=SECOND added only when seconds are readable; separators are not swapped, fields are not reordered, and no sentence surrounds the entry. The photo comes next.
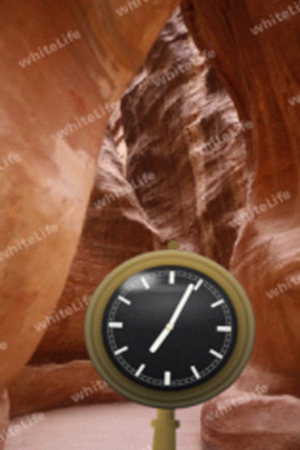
h=7 m=4
